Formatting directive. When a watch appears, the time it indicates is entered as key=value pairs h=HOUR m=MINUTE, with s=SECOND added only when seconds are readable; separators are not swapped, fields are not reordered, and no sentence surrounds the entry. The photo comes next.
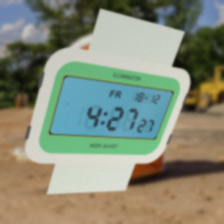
h=4 m=27 s=27
